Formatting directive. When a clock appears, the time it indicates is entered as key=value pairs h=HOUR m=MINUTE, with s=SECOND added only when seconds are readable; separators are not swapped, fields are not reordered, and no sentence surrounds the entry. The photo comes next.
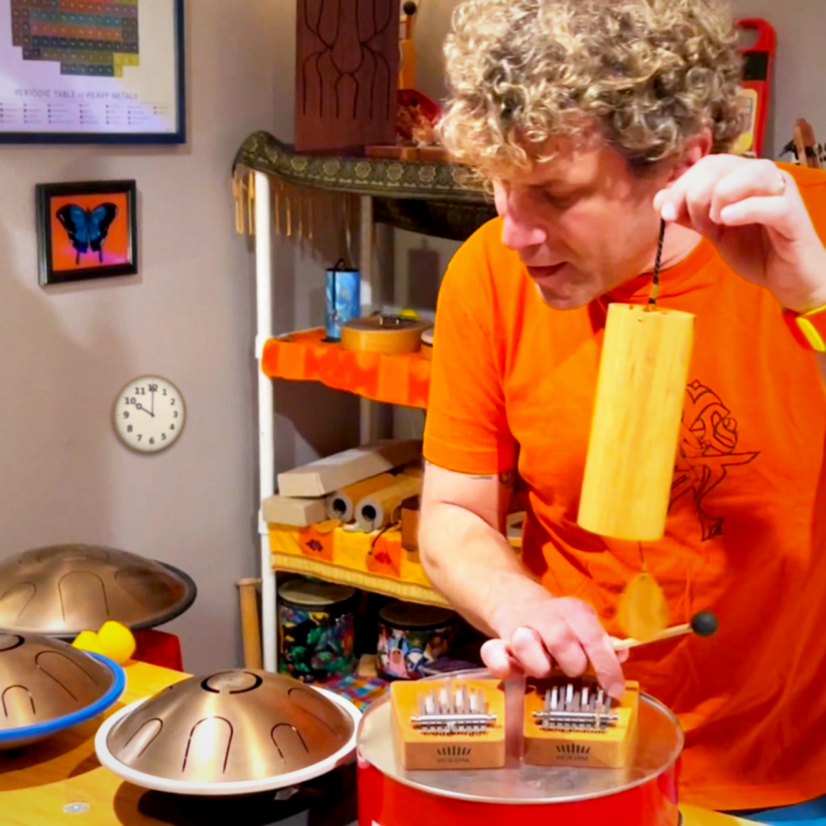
h=10 m=0
